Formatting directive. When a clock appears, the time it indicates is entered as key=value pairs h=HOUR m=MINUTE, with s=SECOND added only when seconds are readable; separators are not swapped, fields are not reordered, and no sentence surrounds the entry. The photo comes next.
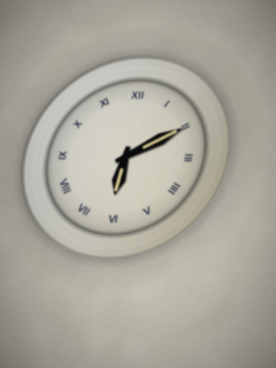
h=6 m=10
